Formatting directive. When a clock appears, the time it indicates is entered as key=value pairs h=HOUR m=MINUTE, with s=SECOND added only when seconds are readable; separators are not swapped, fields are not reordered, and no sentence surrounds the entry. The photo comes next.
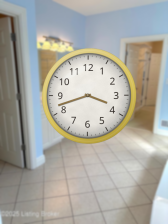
h=3 m=42
